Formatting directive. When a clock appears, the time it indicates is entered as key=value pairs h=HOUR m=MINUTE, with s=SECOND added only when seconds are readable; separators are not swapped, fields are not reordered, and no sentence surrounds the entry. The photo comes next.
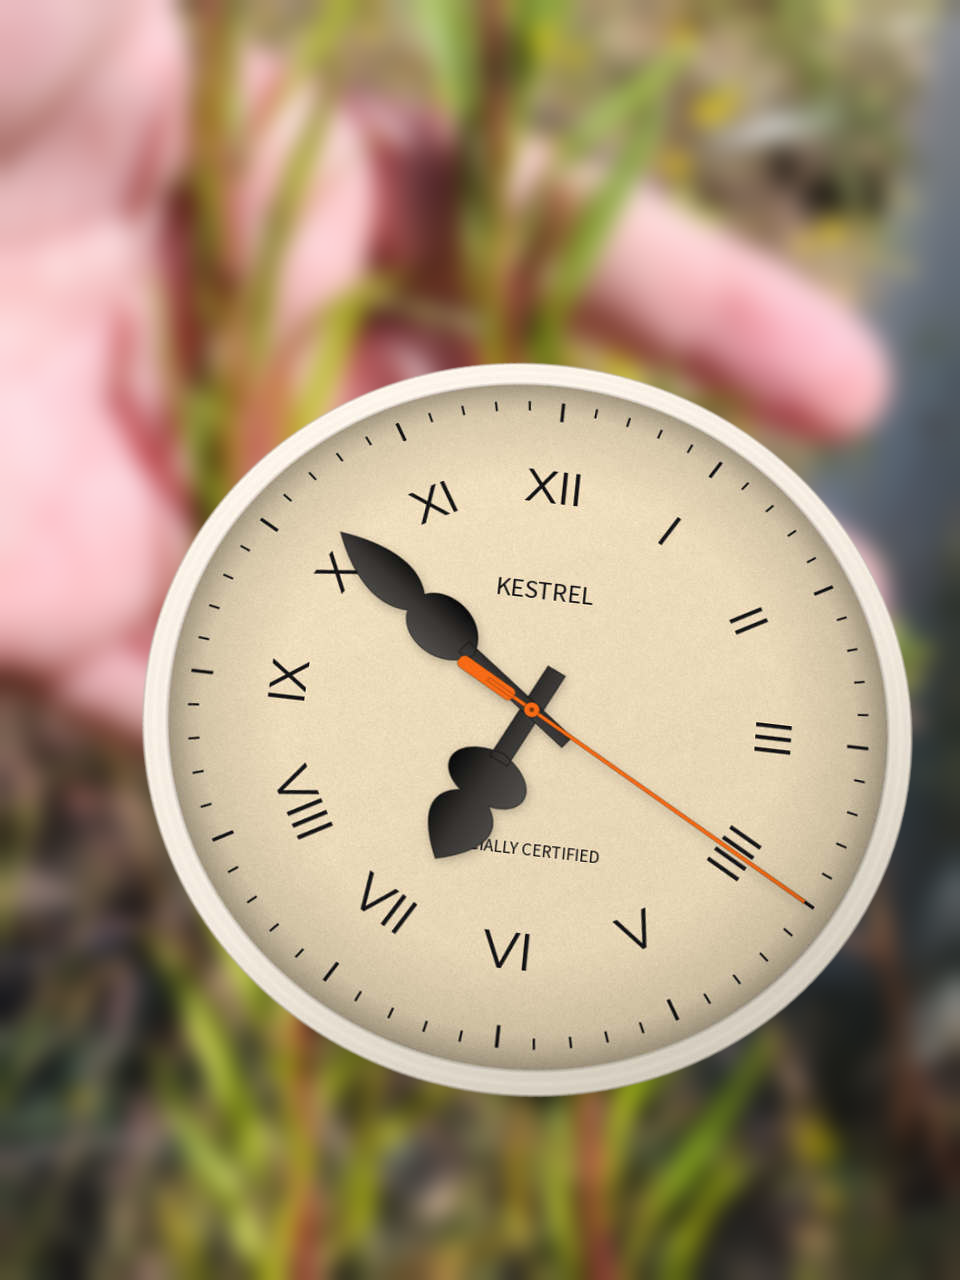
h=6 m=51 s=20
